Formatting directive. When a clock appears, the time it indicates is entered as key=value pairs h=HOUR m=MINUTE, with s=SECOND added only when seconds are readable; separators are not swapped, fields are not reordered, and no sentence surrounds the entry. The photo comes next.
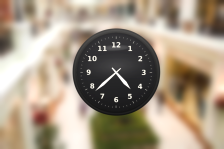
h=4 m=38
